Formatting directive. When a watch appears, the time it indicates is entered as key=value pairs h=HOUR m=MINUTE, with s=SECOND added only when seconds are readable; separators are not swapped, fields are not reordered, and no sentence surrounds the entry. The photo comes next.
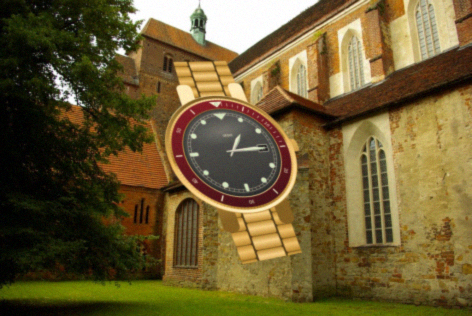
h=1 m=15
